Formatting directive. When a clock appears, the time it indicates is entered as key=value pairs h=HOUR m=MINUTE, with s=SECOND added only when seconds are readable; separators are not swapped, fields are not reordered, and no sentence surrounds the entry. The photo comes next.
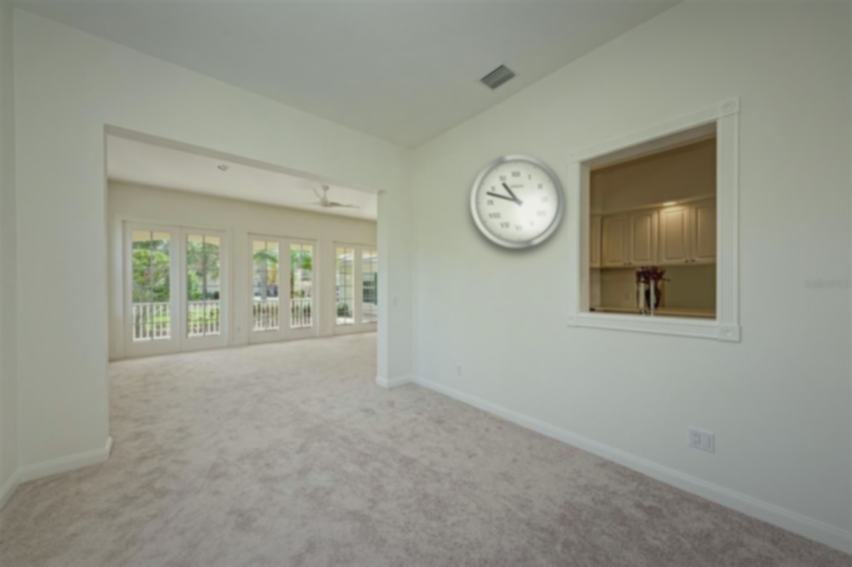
h=10 m=48
